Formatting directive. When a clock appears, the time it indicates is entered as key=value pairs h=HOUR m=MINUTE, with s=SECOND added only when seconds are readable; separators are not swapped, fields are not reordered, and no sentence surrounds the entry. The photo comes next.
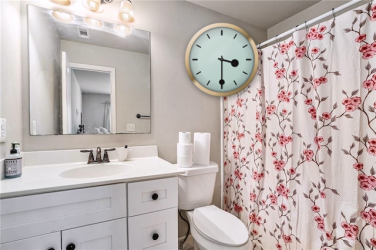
h=3 m=30
